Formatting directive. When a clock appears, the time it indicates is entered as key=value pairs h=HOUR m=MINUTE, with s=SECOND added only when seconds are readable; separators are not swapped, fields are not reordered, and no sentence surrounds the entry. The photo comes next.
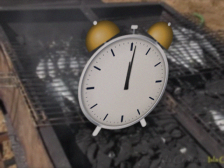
h=12 m=1
